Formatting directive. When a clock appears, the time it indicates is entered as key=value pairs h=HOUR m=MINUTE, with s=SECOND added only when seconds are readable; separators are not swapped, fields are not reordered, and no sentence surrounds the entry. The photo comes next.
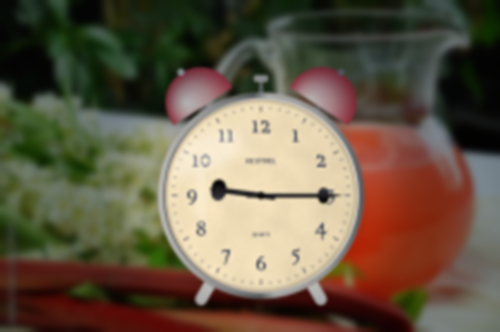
h=9 m=15
